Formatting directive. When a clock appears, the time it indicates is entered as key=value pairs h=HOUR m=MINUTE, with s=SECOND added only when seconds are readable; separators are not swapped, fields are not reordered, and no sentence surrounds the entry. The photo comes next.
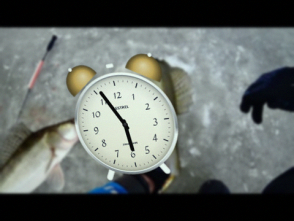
h=5 m=56
